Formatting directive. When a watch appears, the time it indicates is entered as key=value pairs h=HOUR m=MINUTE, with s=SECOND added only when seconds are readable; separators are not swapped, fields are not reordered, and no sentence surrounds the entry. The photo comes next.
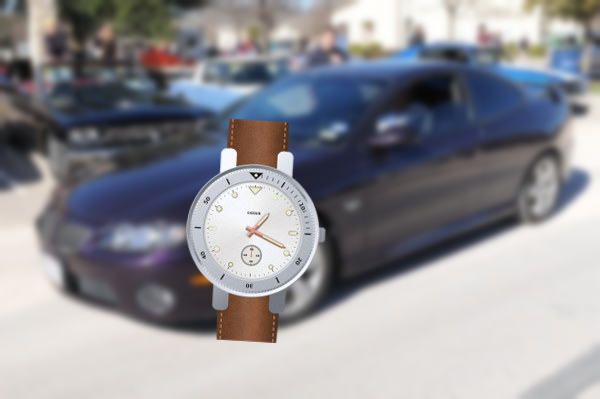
h=1 m=19
